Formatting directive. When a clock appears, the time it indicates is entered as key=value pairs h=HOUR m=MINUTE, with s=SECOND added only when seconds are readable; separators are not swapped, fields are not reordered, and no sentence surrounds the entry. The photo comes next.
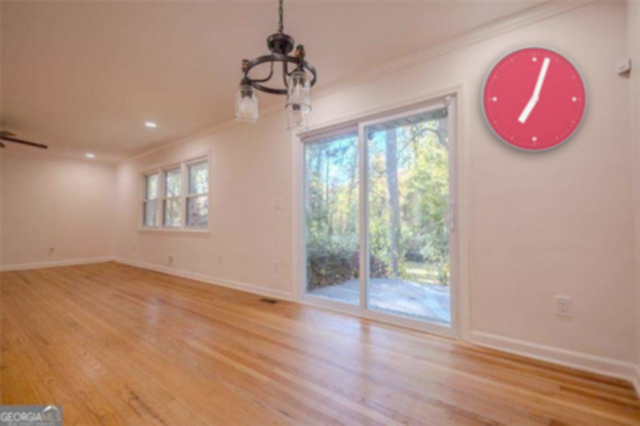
h=7 m=3
